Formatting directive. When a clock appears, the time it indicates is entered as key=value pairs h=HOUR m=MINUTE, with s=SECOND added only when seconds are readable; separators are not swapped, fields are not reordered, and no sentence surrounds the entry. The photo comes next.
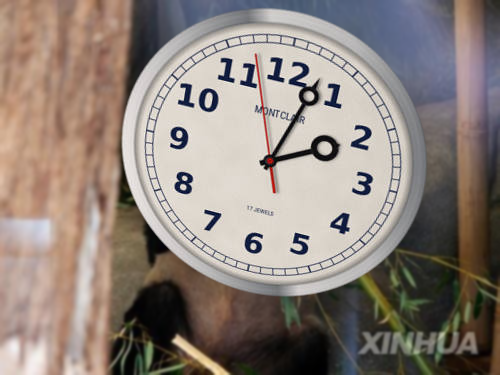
h=2 m=2 s=57
